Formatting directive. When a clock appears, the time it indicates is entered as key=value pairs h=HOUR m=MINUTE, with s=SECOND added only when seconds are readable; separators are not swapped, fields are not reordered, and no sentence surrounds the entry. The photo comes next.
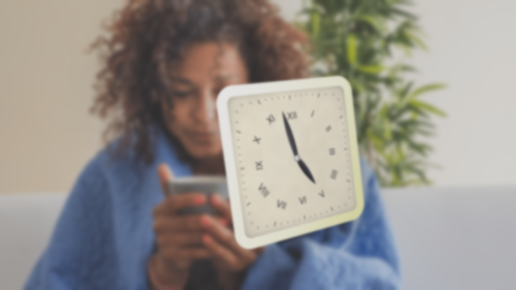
h=4 m=58
